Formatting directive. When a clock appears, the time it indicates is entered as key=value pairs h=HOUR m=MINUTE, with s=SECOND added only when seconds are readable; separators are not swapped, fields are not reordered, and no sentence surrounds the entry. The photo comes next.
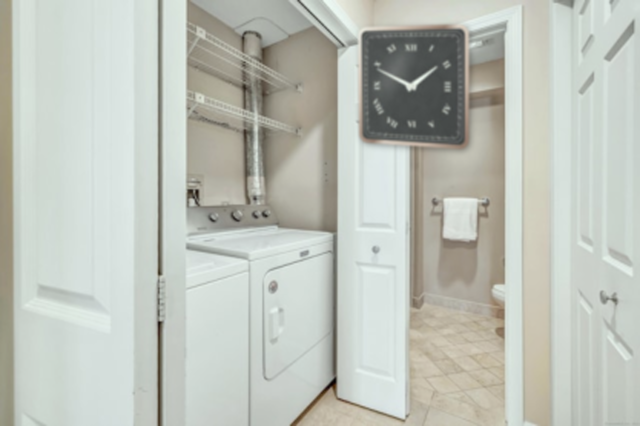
h=1 m=49
